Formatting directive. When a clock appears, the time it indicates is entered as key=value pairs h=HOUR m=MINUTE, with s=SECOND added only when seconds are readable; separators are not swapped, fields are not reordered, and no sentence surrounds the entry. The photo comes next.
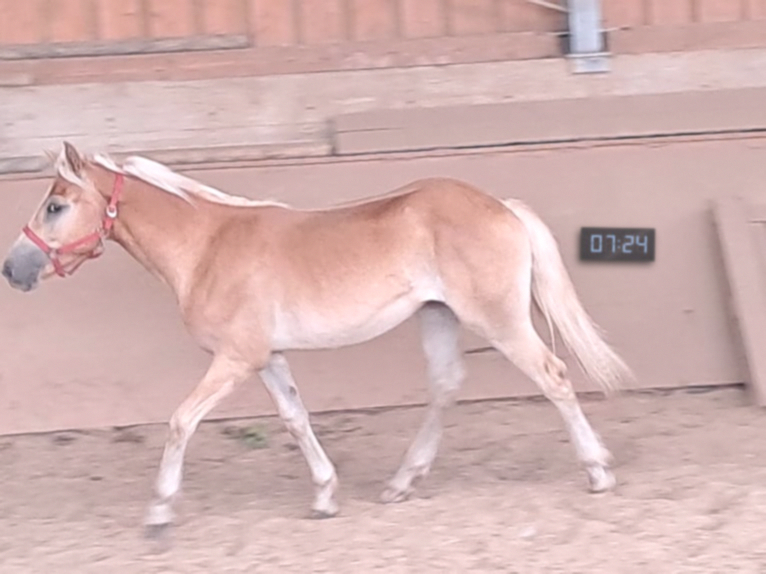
h=7 m=24
